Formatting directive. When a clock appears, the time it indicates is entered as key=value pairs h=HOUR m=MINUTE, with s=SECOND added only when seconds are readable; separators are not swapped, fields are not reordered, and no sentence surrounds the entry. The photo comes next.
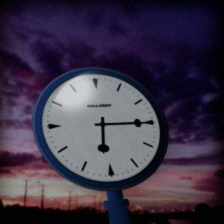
h=6 m=15
